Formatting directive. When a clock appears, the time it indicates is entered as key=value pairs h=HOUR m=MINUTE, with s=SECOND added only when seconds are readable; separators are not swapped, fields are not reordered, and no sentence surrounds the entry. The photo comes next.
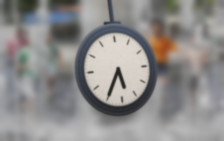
h=5 m=35
